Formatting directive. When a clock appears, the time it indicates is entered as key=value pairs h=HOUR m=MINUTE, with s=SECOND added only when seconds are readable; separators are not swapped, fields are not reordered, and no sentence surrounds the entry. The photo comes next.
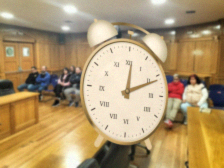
h=12 m=11
